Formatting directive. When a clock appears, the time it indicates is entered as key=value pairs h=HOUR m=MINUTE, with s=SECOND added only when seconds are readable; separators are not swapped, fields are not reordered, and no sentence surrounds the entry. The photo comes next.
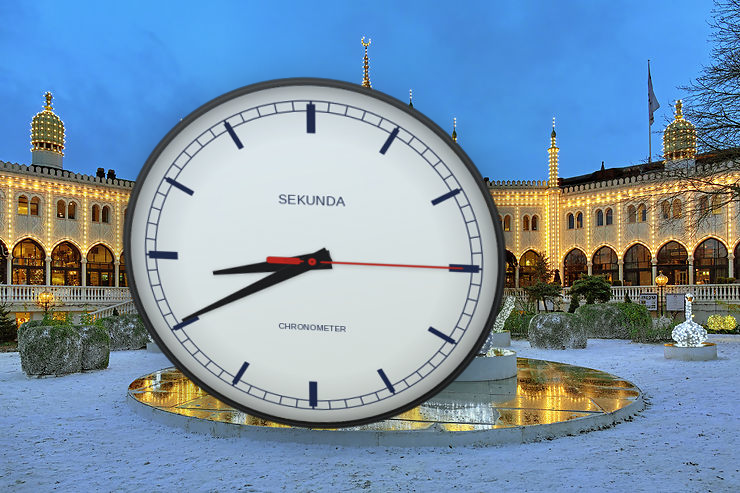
h=8 m=40 s=15
